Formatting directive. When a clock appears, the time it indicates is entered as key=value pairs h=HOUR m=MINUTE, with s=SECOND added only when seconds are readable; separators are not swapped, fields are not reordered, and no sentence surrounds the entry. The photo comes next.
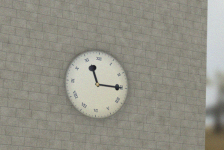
h=11 m=15
